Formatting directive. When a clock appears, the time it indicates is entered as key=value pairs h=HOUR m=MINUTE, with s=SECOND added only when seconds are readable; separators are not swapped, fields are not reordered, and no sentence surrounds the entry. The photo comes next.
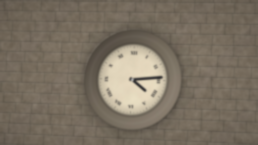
h=4 m=14
